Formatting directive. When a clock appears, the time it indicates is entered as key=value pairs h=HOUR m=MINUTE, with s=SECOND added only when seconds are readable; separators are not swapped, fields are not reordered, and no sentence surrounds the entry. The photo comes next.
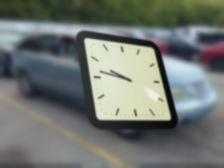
h=9 m=47
